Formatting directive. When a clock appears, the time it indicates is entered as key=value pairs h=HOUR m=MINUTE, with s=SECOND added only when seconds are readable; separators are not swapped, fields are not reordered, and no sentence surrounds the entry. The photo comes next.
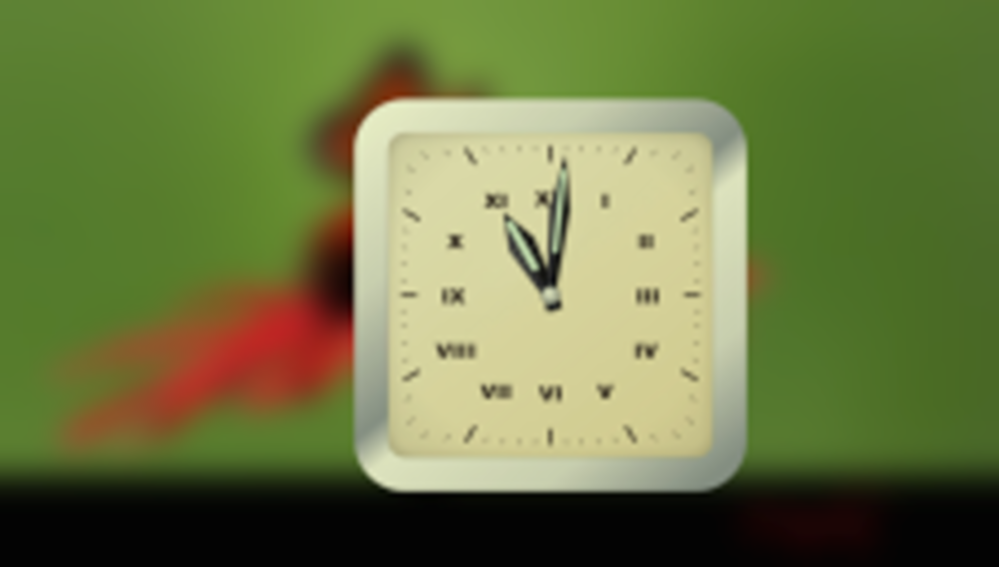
h=11 m=1
